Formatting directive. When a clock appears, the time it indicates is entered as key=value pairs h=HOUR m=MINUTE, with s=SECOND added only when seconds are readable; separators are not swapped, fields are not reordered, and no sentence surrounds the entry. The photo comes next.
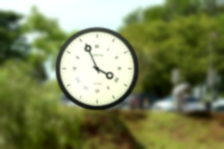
h=3 m=56
